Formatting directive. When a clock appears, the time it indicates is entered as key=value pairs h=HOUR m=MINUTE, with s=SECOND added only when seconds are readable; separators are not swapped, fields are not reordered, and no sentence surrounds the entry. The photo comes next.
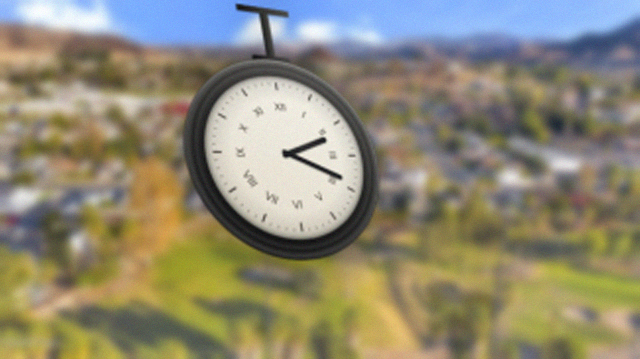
h=2 m=19
